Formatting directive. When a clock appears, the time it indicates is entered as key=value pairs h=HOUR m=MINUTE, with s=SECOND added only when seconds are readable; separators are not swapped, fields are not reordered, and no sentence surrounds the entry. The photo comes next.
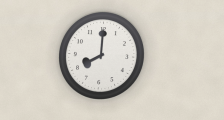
h=8 m=0
